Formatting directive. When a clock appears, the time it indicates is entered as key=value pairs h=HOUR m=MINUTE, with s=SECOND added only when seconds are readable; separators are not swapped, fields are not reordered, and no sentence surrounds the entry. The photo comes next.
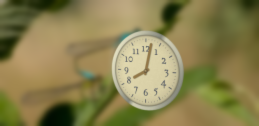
h=8 m=2
